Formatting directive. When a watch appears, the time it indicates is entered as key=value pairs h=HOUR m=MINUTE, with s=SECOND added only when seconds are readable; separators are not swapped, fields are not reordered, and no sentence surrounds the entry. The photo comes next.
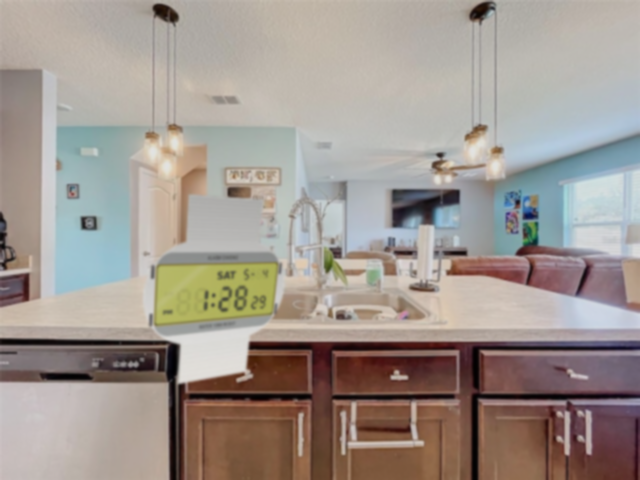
h=1 m=28
